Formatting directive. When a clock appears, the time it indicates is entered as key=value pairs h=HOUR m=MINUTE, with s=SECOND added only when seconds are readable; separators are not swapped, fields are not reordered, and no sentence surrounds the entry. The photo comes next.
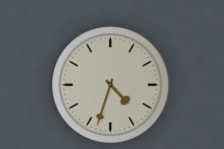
h=4 m=33
